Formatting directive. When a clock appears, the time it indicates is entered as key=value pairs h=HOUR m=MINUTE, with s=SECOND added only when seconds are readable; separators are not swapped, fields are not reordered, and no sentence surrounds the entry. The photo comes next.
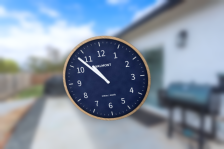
h=10 m=53
